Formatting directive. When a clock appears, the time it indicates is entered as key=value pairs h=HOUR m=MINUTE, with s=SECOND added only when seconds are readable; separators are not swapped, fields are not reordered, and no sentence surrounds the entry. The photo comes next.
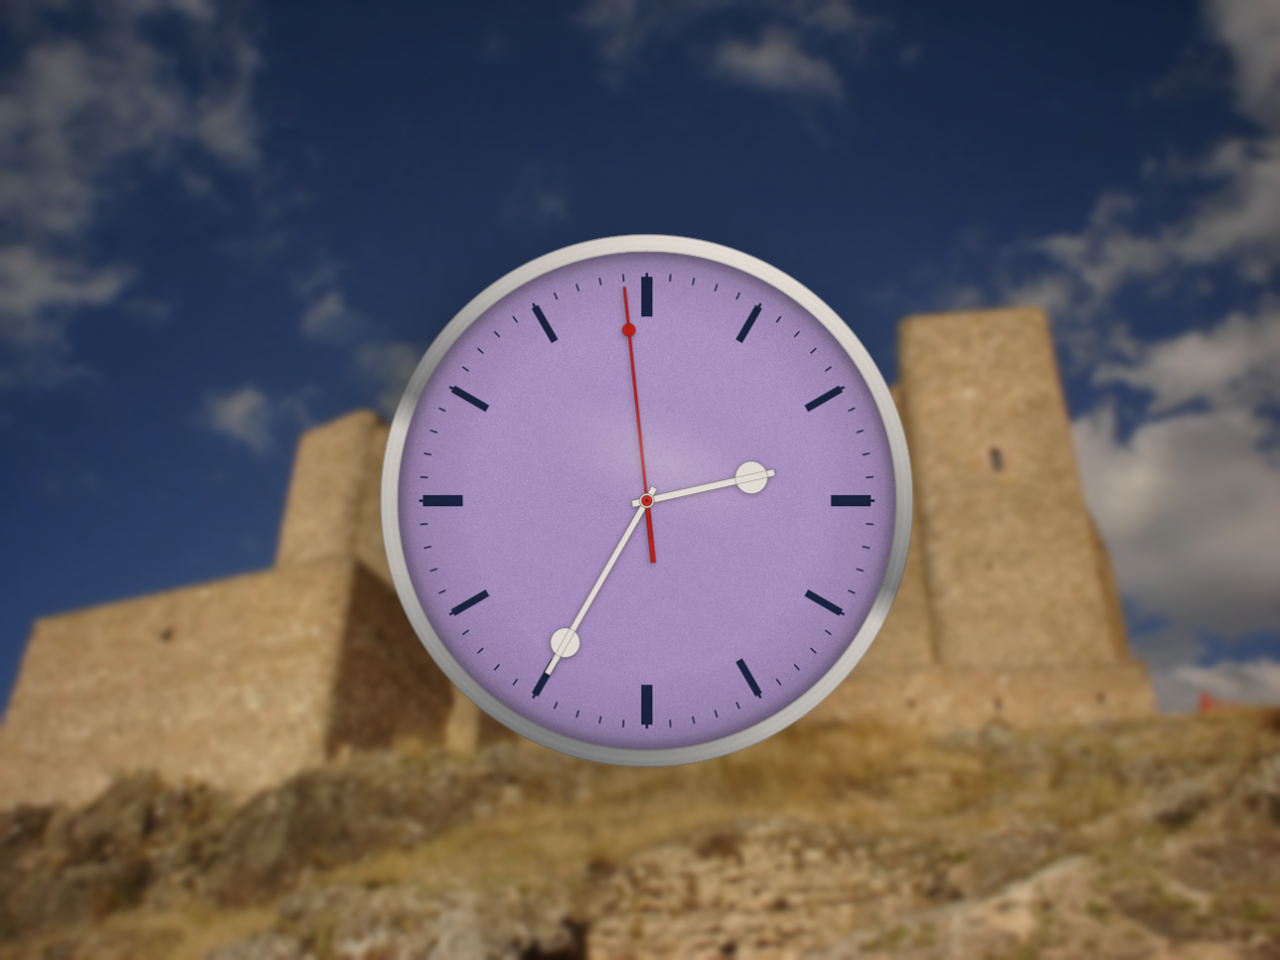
h=2 m=34 s=59
